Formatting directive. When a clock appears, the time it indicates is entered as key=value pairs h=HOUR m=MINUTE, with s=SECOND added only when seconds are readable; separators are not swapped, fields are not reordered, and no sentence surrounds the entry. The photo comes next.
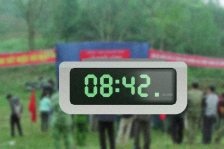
h=8 m=42
